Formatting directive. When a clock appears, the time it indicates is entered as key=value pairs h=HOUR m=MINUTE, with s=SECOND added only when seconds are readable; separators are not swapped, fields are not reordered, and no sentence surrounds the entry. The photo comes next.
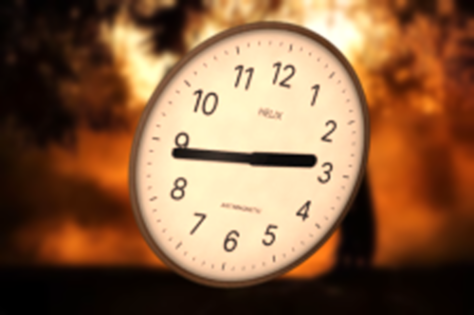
h=2 m=44
